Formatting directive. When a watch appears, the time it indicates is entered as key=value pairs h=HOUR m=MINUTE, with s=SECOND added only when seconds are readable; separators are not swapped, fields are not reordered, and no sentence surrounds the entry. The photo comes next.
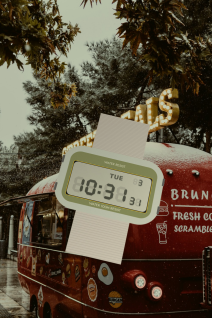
h=10 m=31 s=31
